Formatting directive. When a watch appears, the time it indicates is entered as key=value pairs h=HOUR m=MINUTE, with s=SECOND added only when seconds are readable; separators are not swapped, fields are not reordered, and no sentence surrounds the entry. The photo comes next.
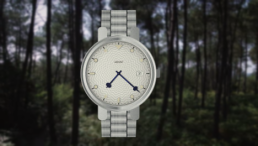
h=7 m=22
